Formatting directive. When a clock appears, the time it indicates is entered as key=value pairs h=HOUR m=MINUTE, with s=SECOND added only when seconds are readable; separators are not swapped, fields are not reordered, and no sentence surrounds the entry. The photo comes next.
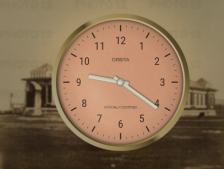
h=9 m=21
